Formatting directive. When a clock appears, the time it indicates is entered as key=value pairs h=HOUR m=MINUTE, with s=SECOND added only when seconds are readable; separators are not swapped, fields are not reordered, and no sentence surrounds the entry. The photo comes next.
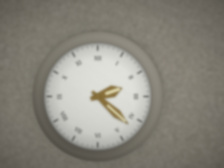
h=2 m=22
